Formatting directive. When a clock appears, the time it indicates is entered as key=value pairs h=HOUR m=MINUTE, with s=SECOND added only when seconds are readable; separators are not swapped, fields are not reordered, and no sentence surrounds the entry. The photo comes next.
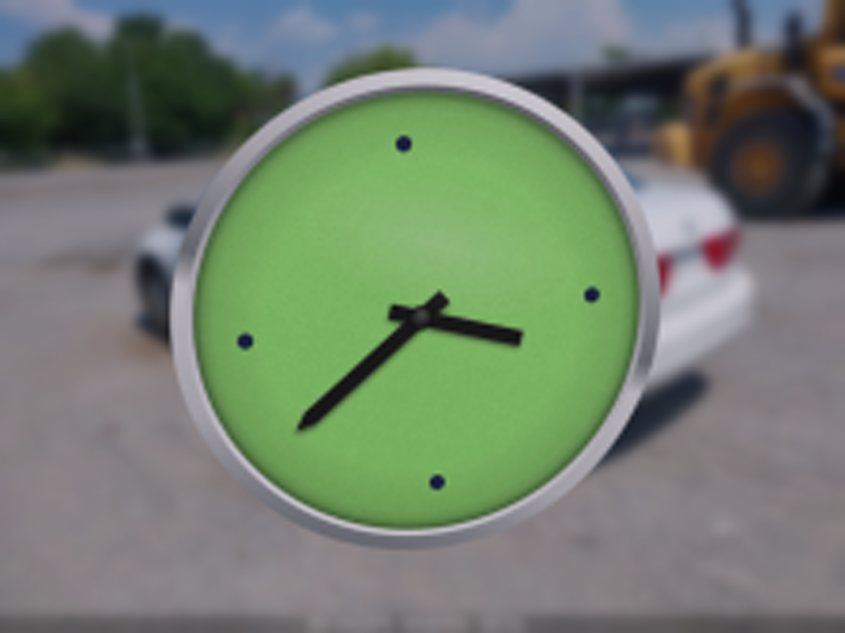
h=3 m=39
